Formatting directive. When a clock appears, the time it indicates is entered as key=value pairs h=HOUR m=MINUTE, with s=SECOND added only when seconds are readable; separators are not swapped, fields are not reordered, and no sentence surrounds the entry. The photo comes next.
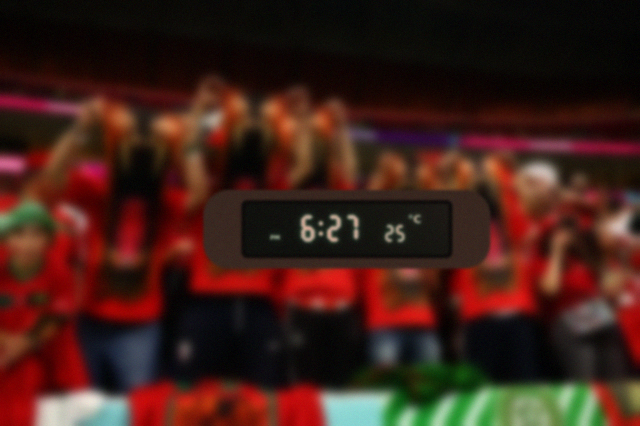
h=6 m=27
